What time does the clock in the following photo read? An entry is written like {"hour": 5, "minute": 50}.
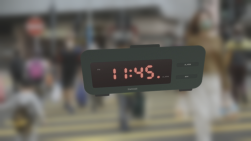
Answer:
{"hour": 11, "minute": 45}
